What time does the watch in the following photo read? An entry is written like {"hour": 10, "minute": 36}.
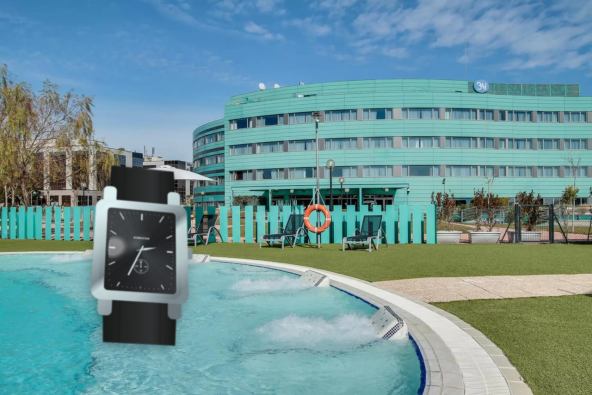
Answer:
{"hour": 2, "minute": 34}
